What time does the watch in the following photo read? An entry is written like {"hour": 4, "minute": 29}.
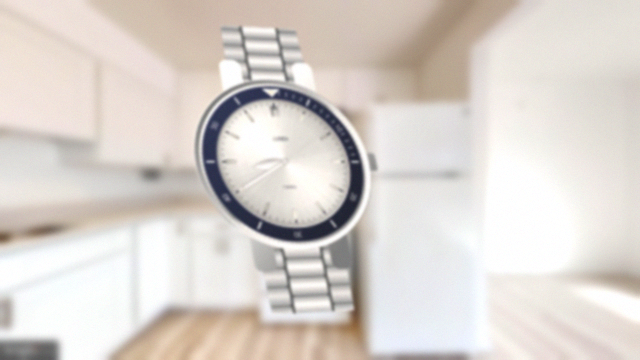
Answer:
{"hour": 8, "minute": 40}
